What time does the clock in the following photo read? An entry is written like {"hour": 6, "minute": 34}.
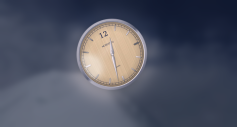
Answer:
{"hour": 12, "minute": 32}
